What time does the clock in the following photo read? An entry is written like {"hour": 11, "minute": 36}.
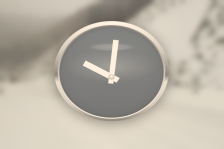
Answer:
{"hour": 10, "minute": 1}
